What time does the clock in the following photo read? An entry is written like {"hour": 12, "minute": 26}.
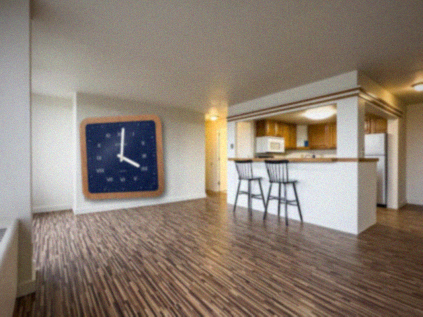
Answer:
{"hour": 4, "minute": 1}
